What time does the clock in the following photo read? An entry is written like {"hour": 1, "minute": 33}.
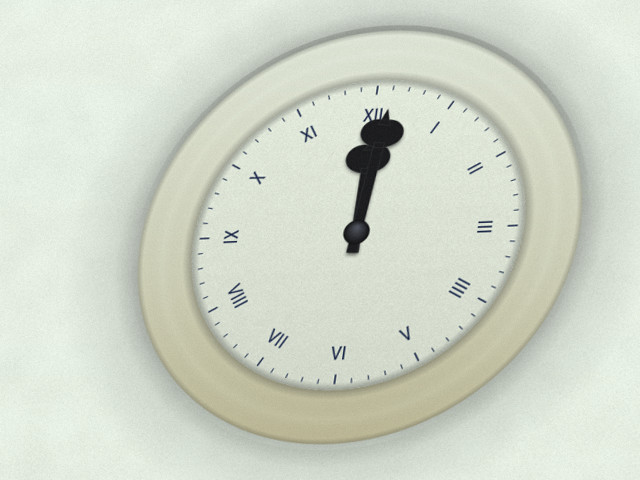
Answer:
{"hour": 12, "minute": 1}
